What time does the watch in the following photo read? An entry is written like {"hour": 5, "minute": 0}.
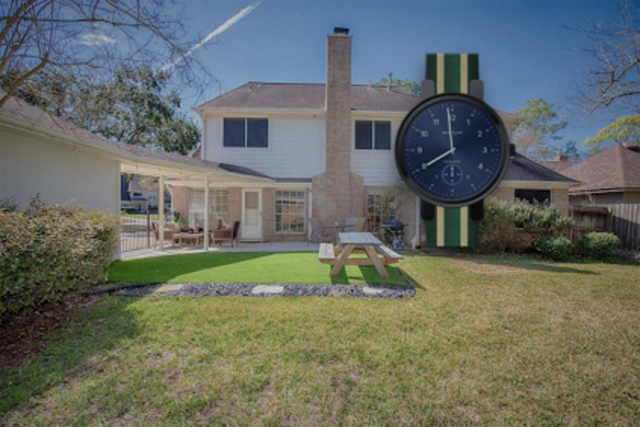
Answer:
{"hour": 7, "minute": 59}
